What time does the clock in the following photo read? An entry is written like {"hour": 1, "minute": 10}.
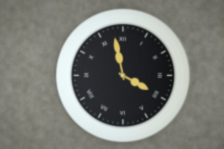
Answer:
{"hour": 3, "minute": 58}
